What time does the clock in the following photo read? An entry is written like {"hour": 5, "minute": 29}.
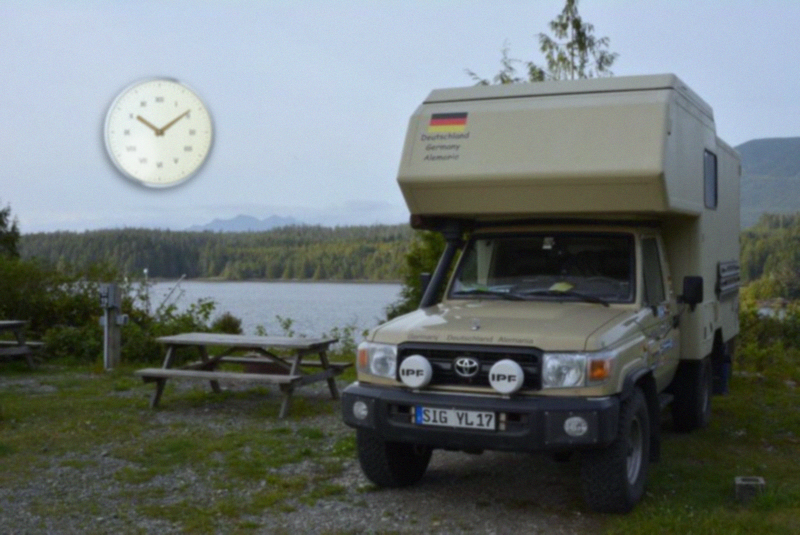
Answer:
{"hour": 10, "minute": 9}
